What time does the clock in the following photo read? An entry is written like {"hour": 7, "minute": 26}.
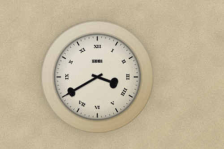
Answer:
{"hour": 3, "minute": 40}
